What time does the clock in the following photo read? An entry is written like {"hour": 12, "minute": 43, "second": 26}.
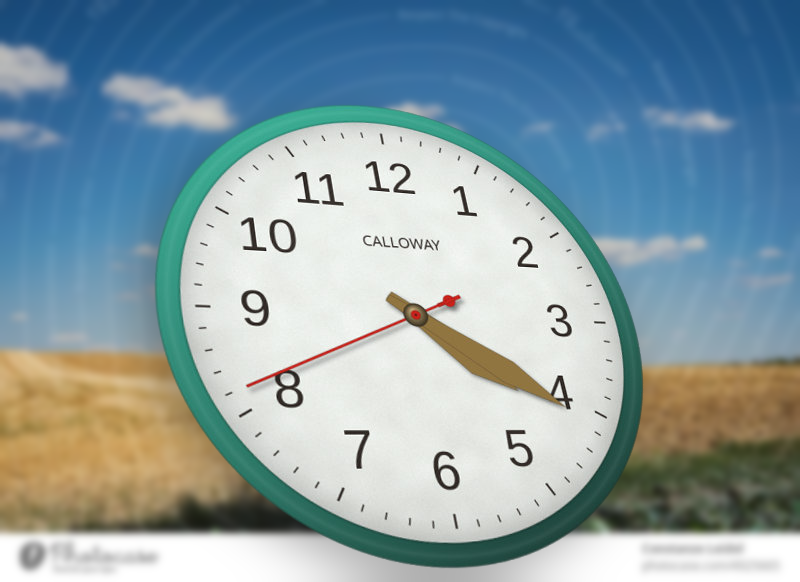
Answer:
{"hour": 4, "minute": 20, "second": 41}
